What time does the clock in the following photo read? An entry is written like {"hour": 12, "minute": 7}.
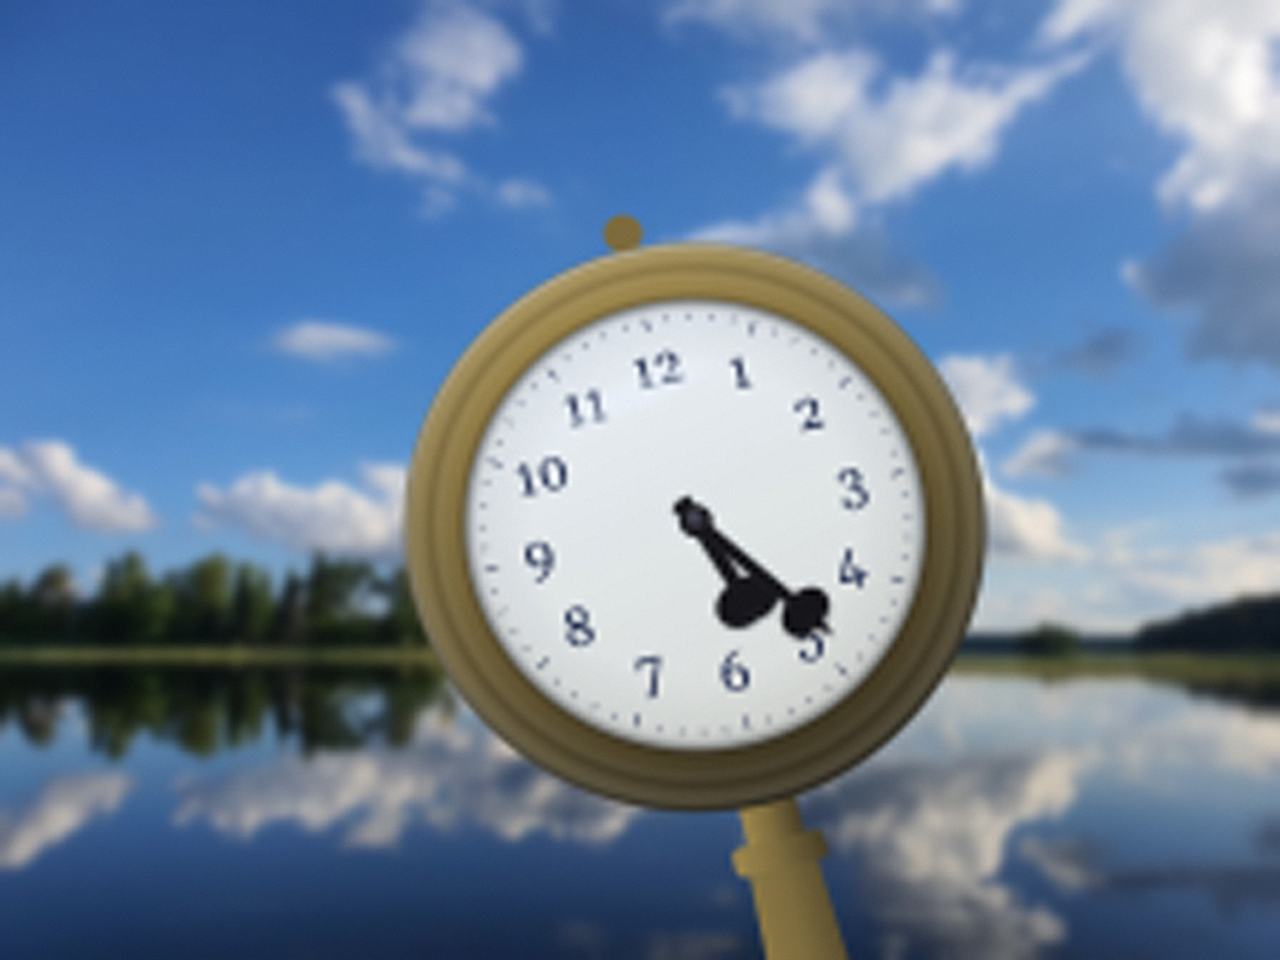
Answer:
{"hour": 5, "minute": 24}
